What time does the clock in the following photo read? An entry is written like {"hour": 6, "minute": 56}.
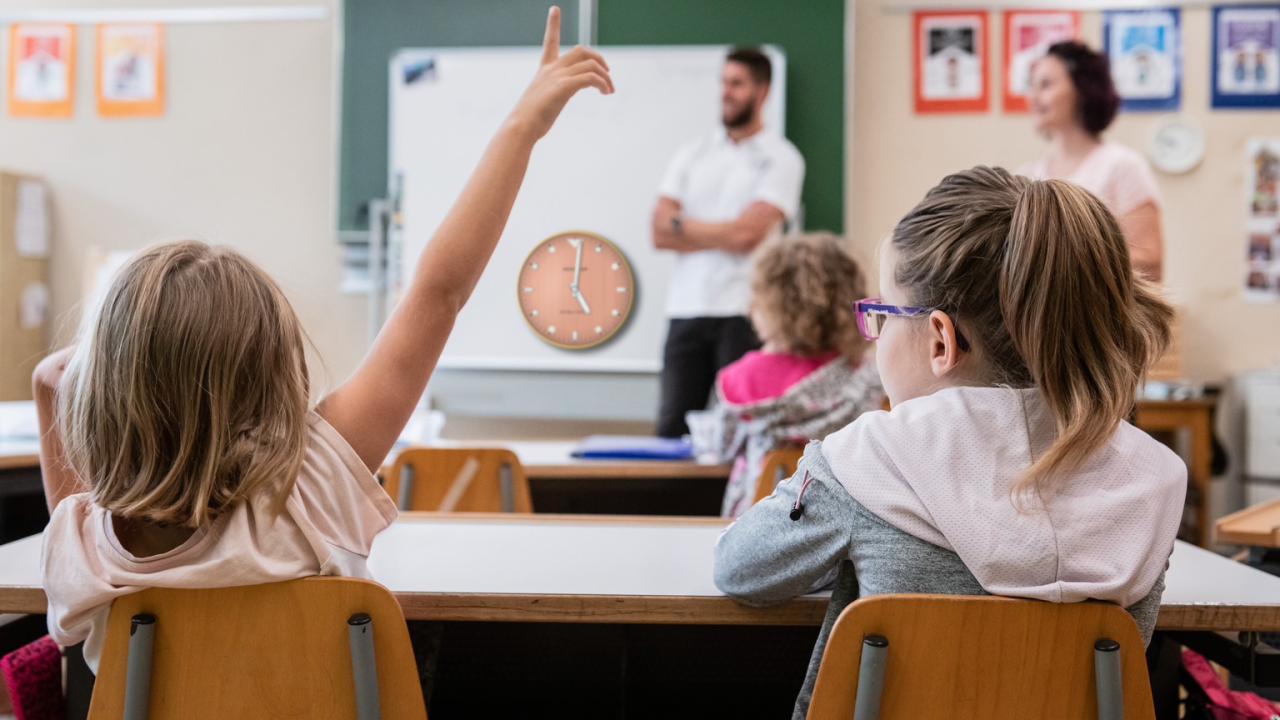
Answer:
{"hour": 5, "minute": 1}
